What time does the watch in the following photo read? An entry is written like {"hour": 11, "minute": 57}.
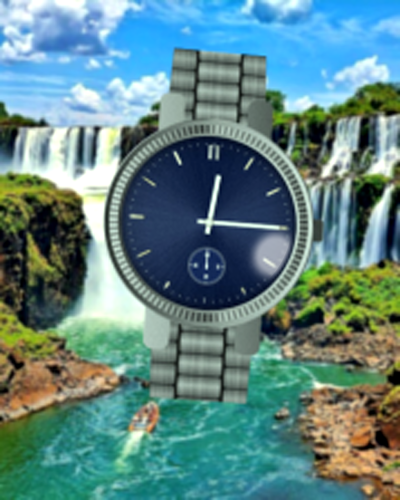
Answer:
{"hour": 12, "minute": 15}
